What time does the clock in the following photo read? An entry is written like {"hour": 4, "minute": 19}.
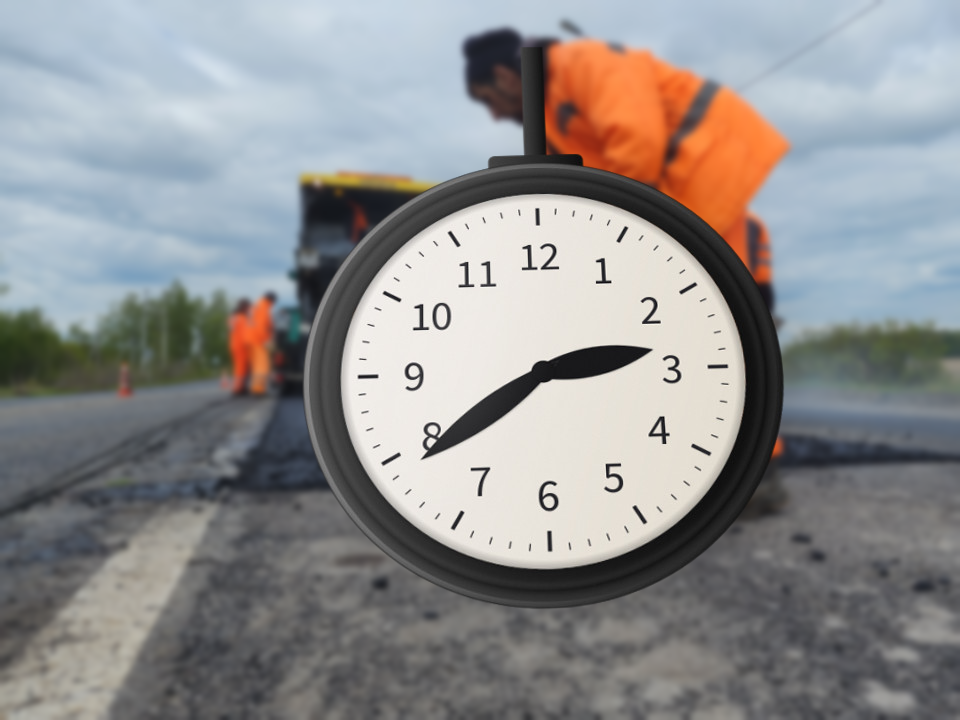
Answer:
{"hour": 2, "minute": 39}
